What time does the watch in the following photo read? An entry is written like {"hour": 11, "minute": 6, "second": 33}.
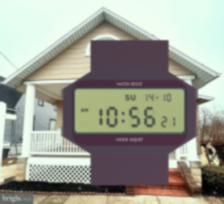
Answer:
{"hour": 10, "minute": 56, "second": 21}
